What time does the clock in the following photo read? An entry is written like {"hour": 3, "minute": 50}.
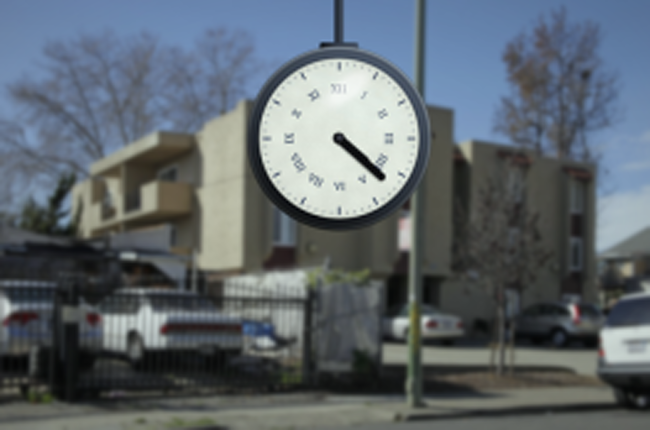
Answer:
{"hour": 4, "minute": 22}
